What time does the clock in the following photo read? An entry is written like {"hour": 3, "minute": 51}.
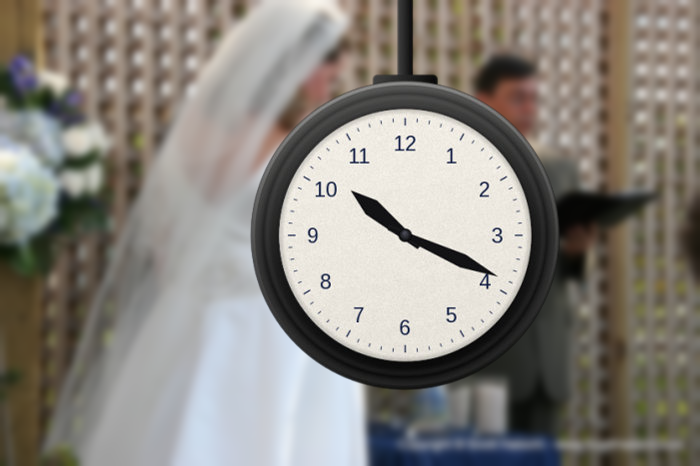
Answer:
{"hour": 10, "minute": 19}
